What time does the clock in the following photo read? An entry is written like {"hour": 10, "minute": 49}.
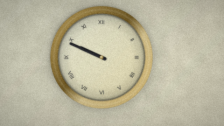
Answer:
{"hour": 9, "minute": 49}
